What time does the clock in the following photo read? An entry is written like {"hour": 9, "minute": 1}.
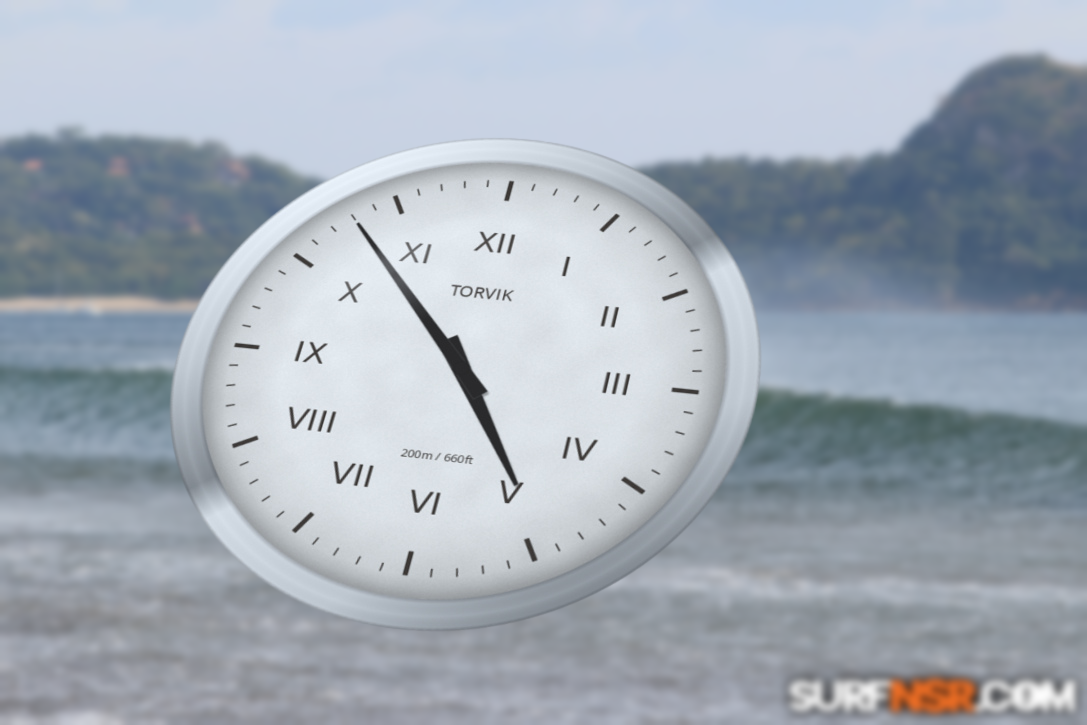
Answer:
{"hour": 4, "minute": 53}
